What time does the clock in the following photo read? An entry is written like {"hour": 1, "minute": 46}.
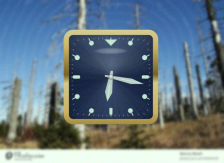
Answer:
{"hour": 6, "minute": 17}
